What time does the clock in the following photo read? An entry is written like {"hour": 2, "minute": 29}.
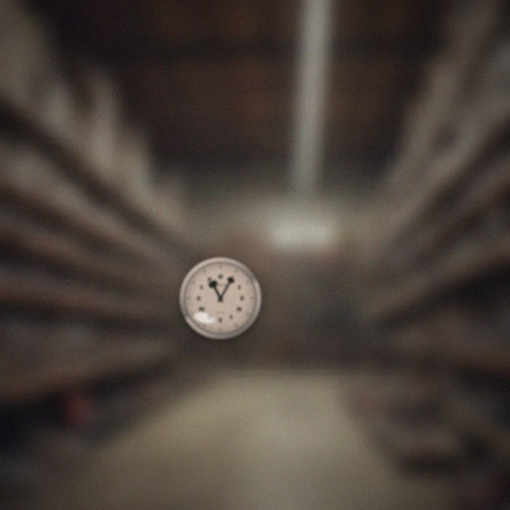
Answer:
{"hour": 11, "minute": 5}
